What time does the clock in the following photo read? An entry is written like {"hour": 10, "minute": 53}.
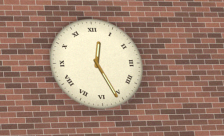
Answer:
{"hour": 12, "minute": 26}
